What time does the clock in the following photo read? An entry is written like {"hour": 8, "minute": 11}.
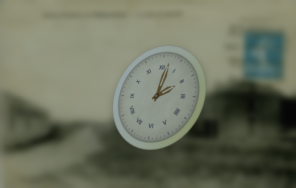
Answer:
{"hour": 2, "minute": 2}
